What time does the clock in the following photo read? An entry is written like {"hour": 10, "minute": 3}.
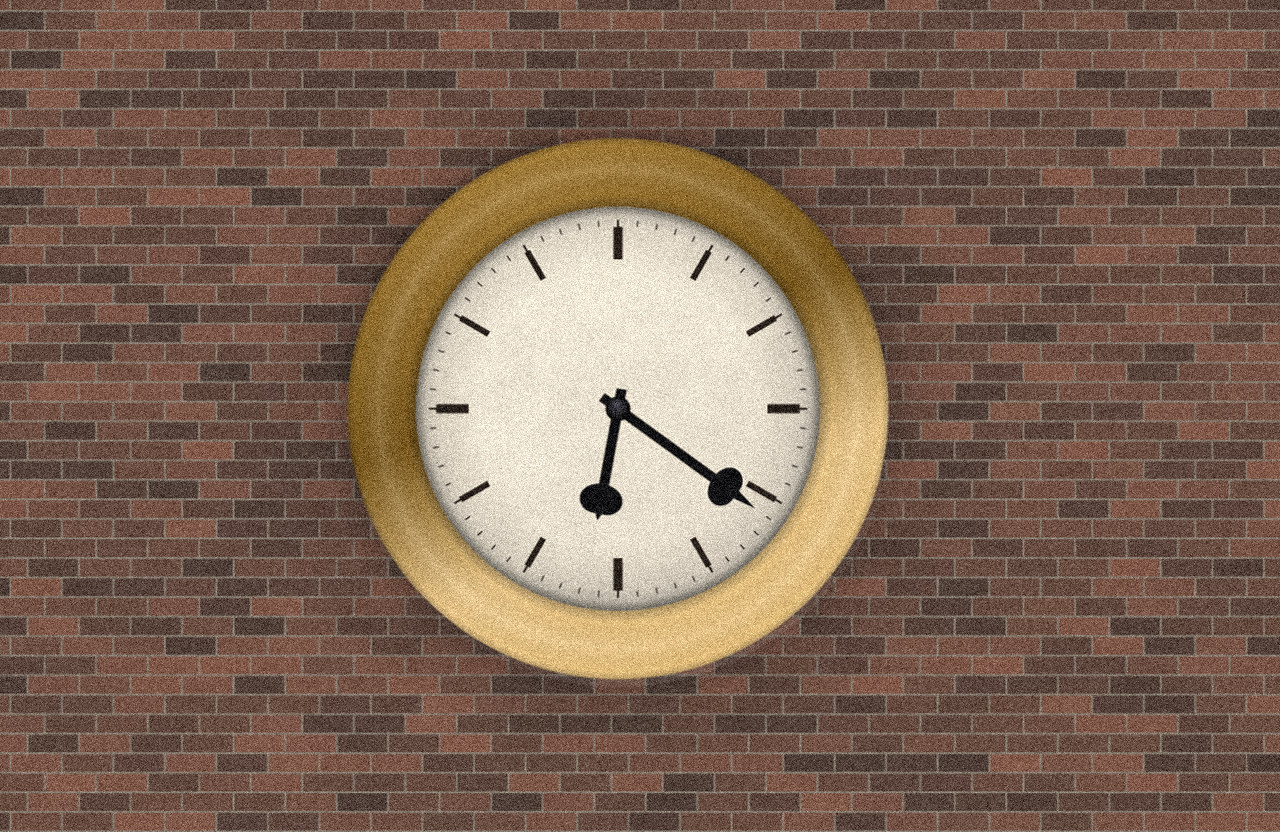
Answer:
{"hour": 6, "minute": 21}
